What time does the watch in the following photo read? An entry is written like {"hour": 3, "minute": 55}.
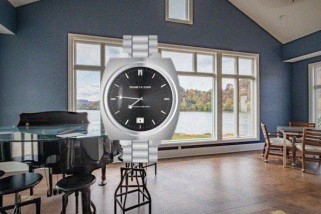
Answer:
{"hour": 7, "minute": 46}
